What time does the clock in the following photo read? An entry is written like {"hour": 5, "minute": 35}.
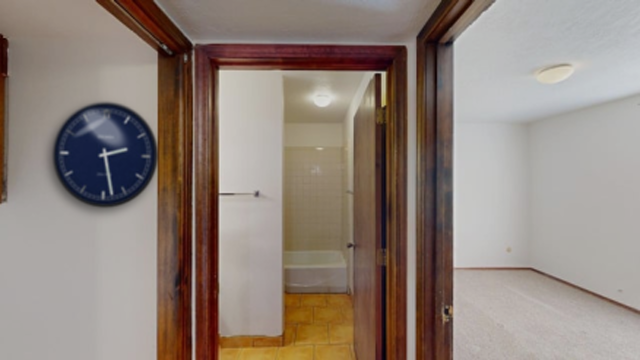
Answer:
{"hour": 2, "minute": 28}
